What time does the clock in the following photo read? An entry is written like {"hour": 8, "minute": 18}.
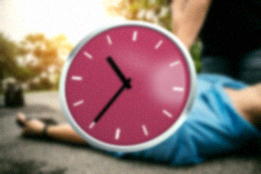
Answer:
{"hour": 10, "minute": 35}
